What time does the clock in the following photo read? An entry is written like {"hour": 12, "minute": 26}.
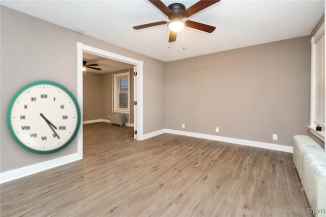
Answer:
{"hour": 4, "minute": 24}
